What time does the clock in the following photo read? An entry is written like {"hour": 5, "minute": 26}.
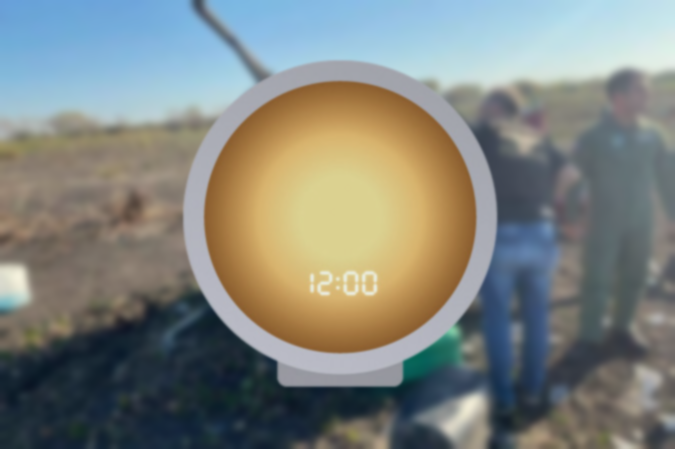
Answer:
{"hour": 12, "minute": 0}
